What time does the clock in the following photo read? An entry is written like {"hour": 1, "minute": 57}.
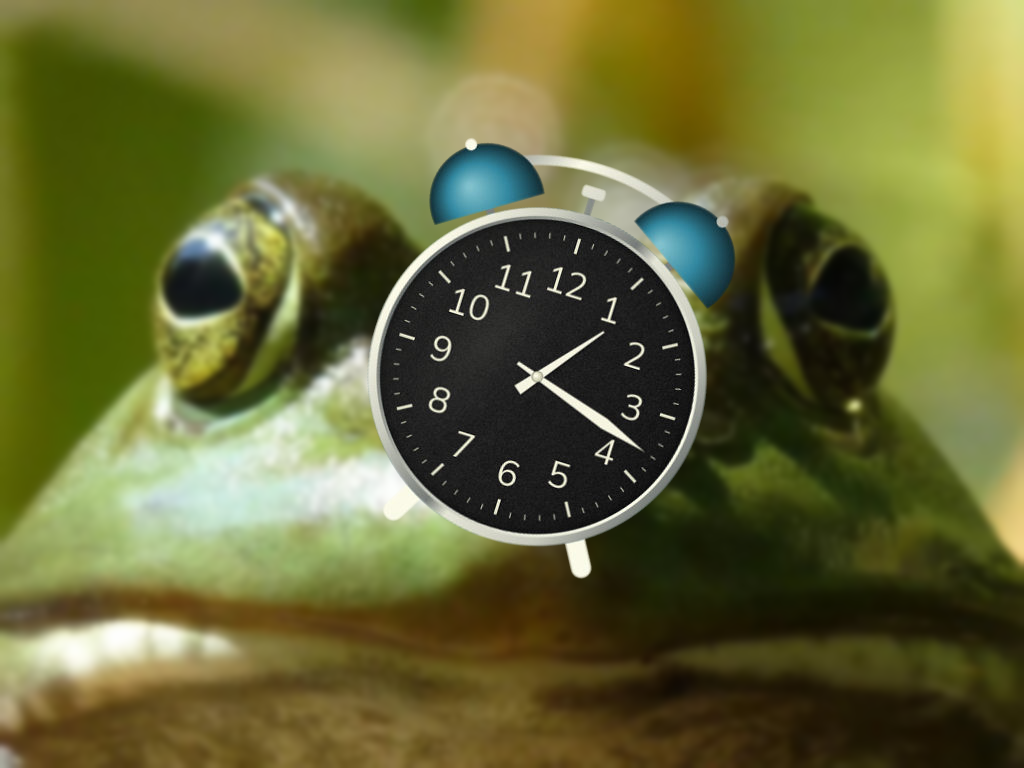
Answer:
{"hour": 1, "minute": 18}
